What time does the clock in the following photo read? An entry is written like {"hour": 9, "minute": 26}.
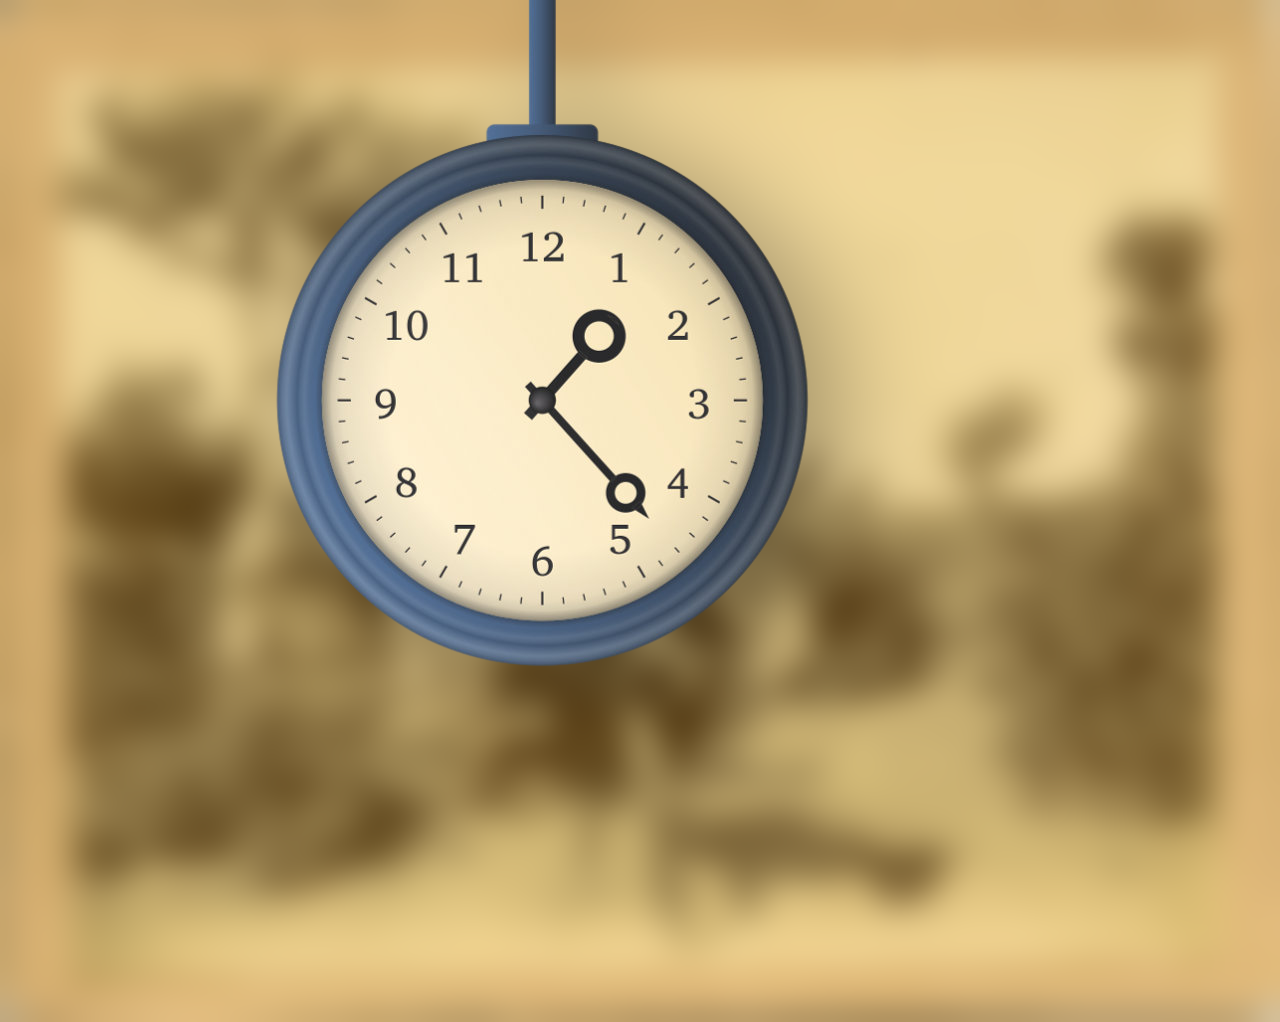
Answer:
{"hour": 1, "minute": 23}
